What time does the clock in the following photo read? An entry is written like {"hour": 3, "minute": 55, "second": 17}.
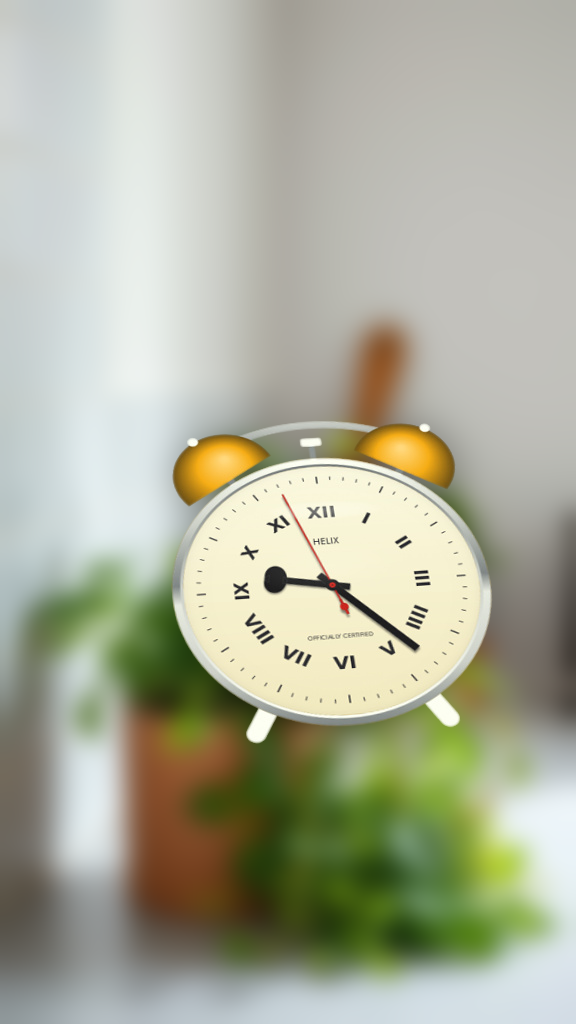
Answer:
{"hour": 9, "minute": 22, "second": 57}
